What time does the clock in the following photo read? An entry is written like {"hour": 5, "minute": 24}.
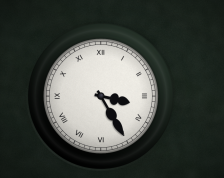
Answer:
{"hour": 3, "minute": 25}
